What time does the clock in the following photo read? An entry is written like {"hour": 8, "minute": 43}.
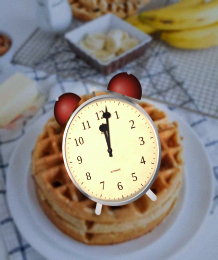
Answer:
{"hour": 12, "minute": 2}
